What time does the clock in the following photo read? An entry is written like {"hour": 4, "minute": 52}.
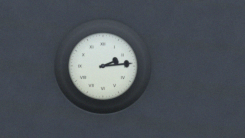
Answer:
{"hour": 2, "minute": 14}
